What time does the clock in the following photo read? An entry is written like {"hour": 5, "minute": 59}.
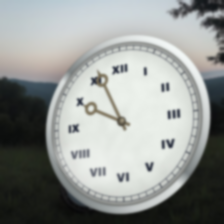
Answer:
{"hour": 9, "minute": 56}
